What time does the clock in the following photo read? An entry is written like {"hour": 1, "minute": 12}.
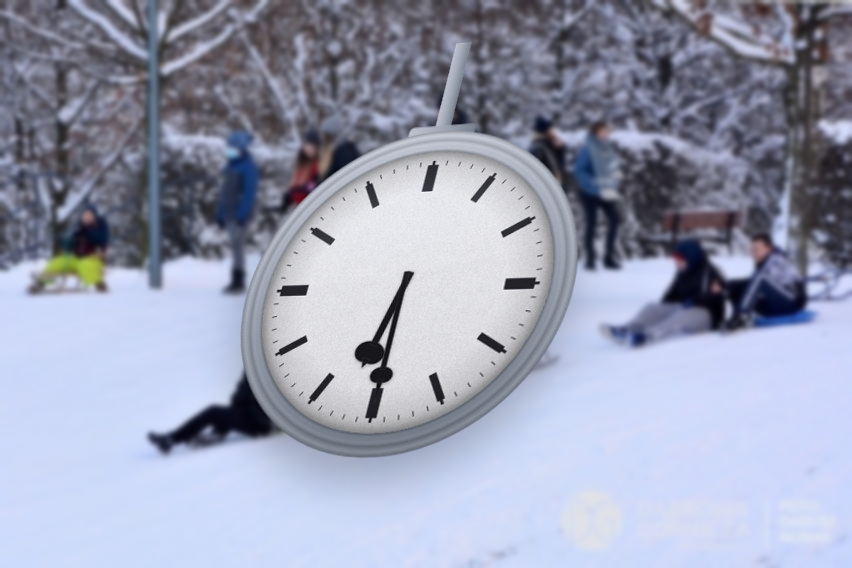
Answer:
{"hour": 6, "minute": 30}
